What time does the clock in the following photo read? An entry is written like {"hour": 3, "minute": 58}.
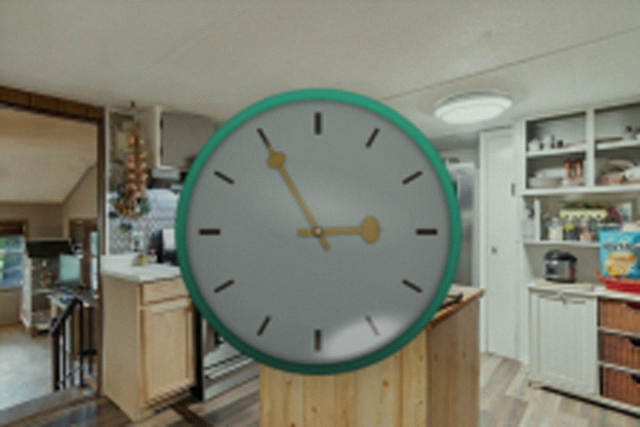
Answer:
{"hour": 2, "minute": 55}
